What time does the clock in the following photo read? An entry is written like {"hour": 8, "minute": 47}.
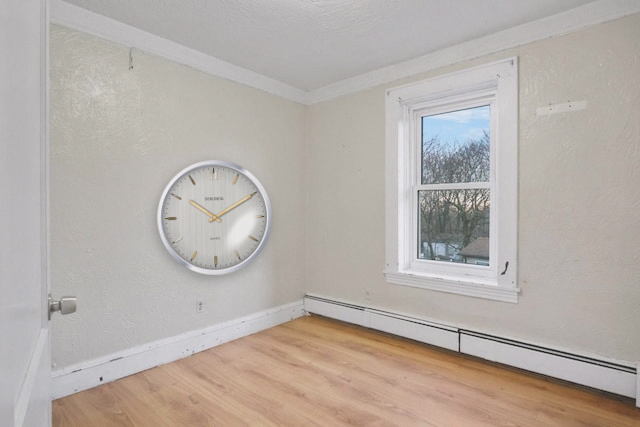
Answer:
{"hour": 10, "minute": 10}
